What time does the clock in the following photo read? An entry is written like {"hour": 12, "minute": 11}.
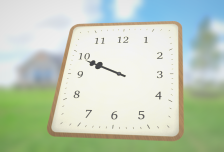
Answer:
{"hour": 9, "minute": 49}
